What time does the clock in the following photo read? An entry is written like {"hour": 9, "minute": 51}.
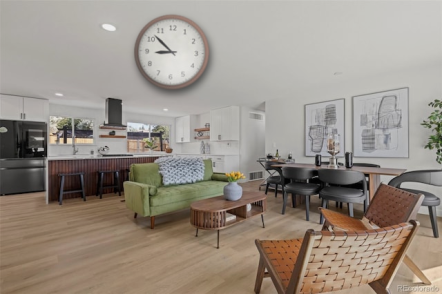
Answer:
{"hour": 8, "minute": 52}
